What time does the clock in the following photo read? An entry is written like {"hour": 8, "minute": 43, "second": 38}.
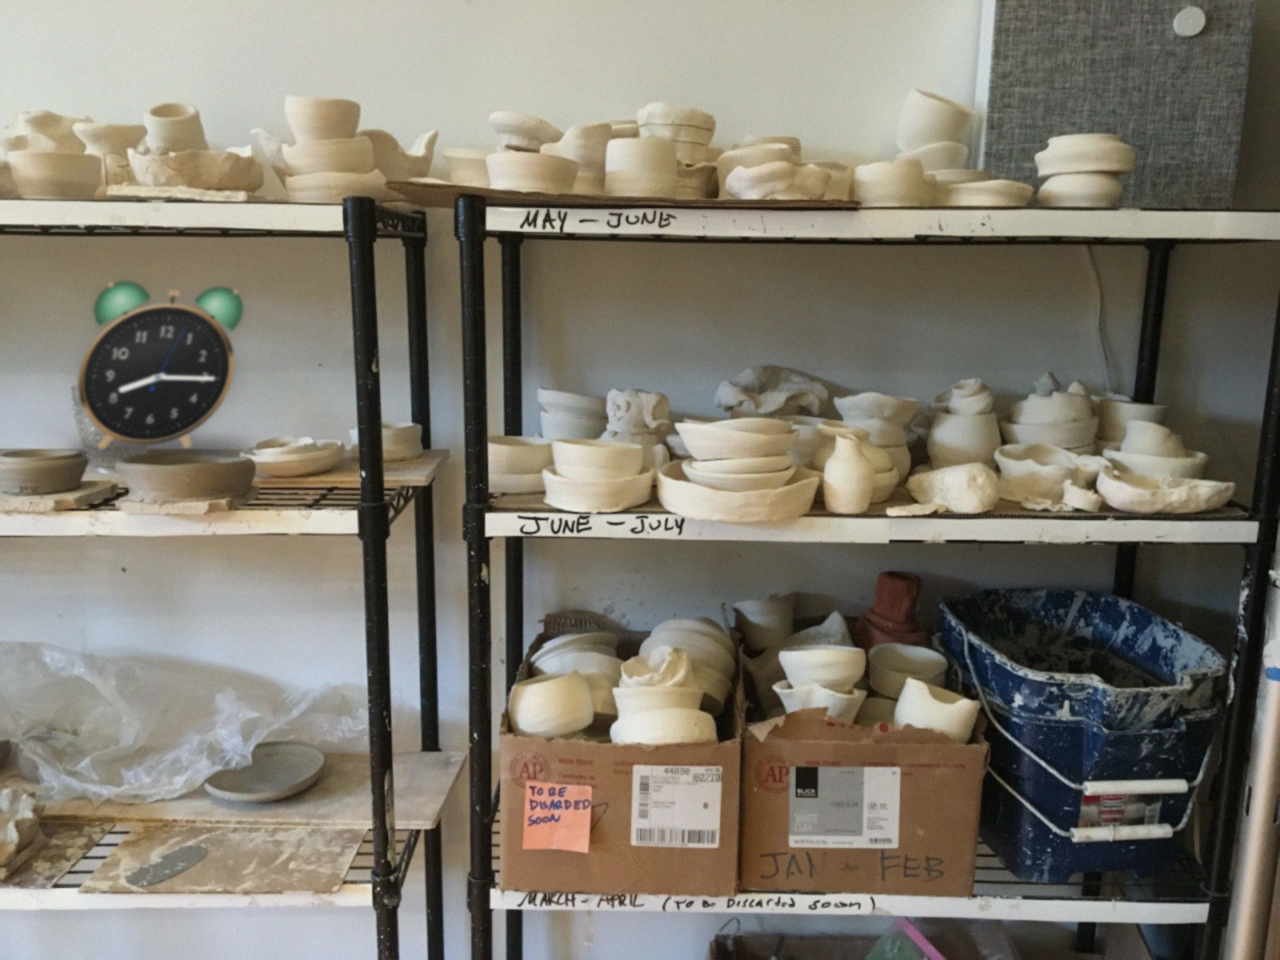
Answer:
{"hour": 8, "minute": 15, "second": 3}
